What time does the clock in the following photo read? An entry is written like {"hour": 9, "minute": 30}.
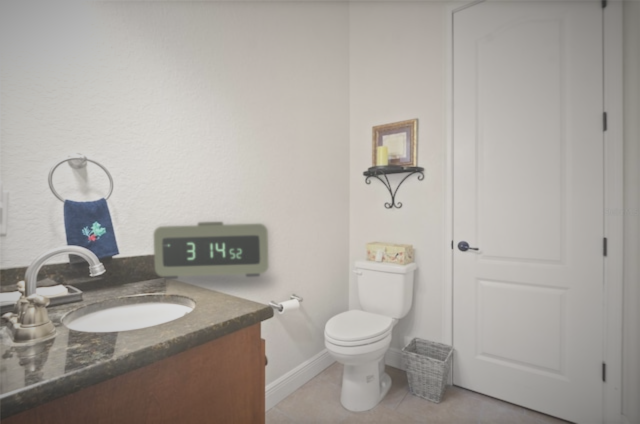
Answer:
{"hour": 3, "minute": 14}
